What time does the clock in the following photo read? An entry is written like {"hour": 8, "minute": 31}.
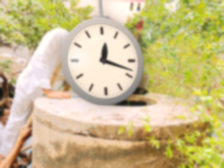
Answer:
{"hour": 12, "minute": 18}
